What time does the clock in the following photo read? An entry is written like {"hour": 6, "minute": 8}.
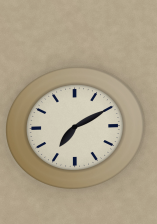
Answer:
{"hour": 7, "minute": 10}
